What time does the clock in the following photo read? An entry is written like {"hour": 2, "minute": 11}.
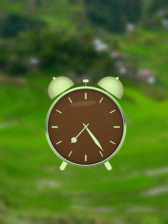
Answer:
{"hour": 7, "minute": 24}
